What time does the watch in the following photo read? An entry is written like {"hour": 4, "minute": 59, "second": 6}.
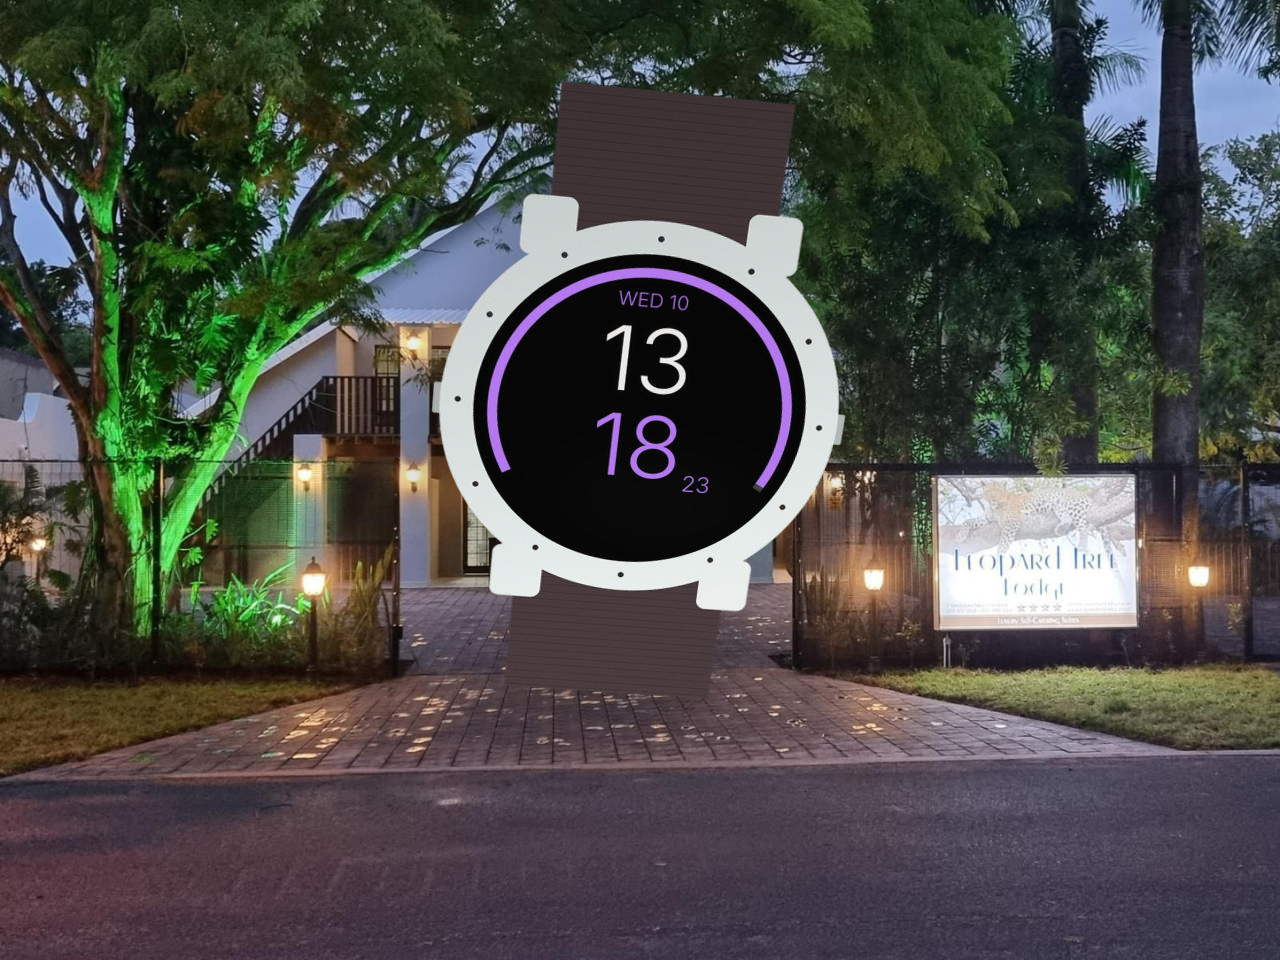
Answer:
{"hour": 13, "minute": 18, "second": 23}
